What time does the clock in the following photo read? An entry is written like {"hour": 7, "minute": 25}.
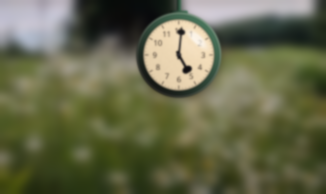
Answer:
{"hour": 5, "minute": 1}
